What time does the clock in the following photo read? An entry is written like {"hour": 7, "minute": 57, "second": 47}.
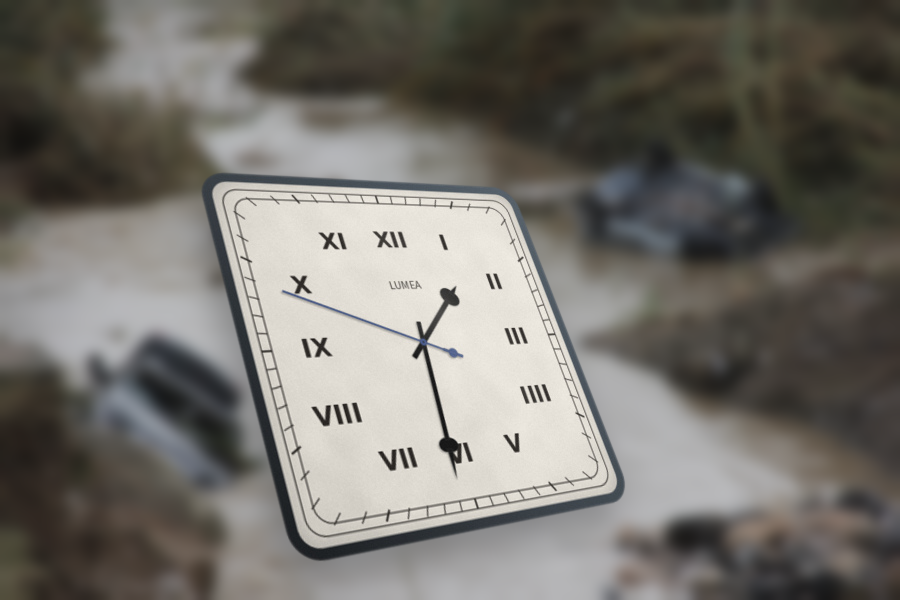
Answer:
{"hour": 1, "minute": 30, "second": 49}
